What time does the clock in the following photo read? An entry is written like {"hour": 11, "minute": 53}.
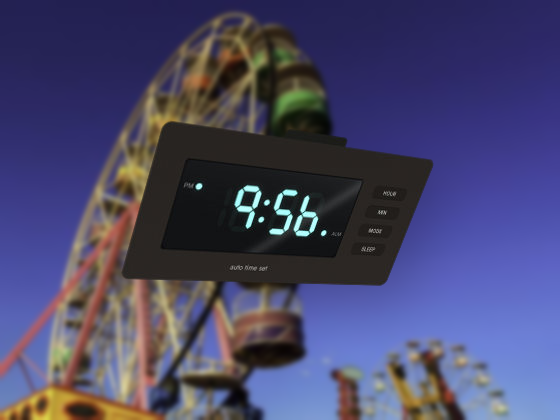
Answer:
{"hour": 9, "minute": 56}
